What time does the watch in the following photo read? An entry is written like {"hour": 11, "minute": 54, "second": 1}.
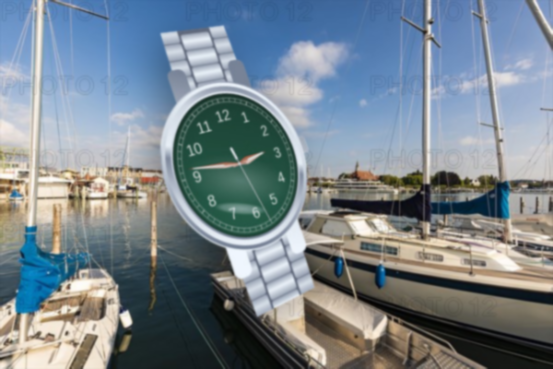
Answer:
{"hour": 2, "minute": 46, "second": 28}
